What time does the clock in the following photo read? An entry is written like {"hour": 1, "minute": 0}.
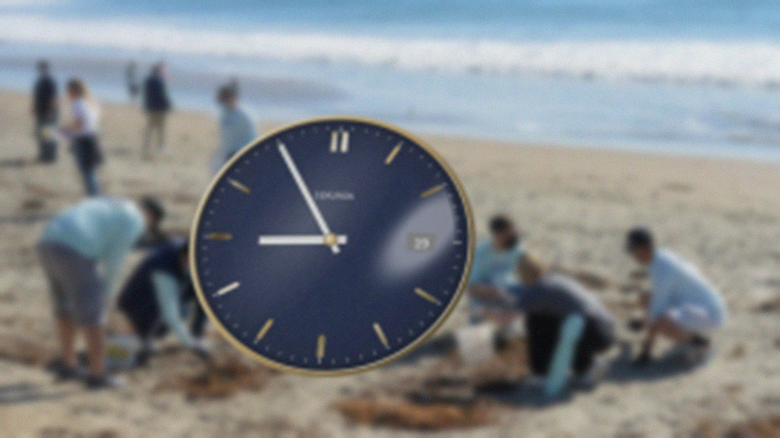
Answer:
{"hour": 8, "minute": 55}
